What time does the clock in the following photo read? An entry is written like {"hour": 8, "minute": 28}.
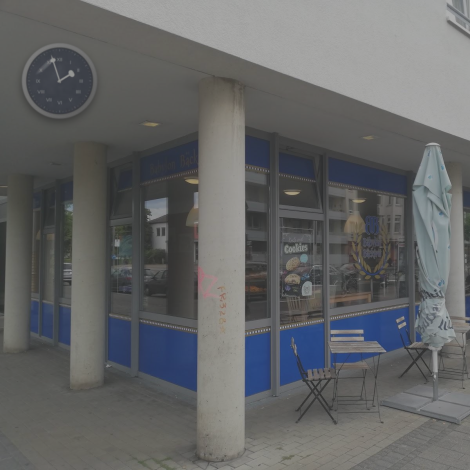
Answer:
{"hour": 1, "minute": 57}
